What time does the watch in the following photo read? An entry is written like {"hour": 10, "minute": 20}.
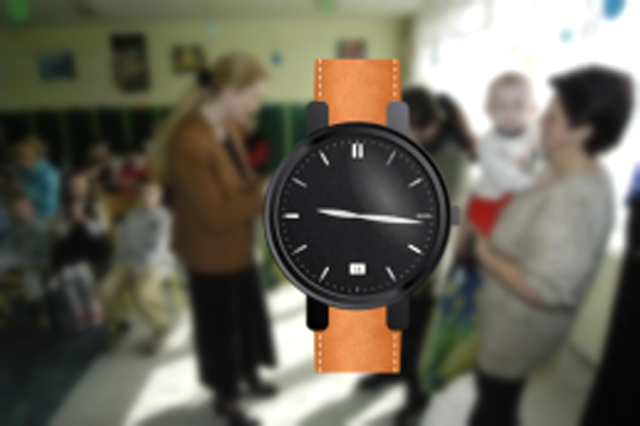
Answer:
{"hour": 9, "minute": 16}
